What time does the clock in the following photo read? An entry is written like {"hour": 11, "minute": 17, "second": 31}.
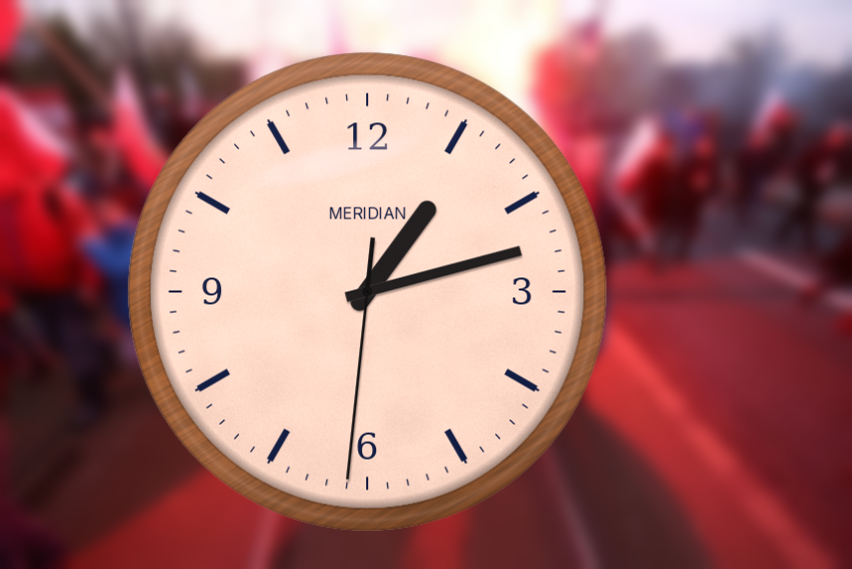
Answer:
{"hour": 1, "minute": 12, "second": 31}
